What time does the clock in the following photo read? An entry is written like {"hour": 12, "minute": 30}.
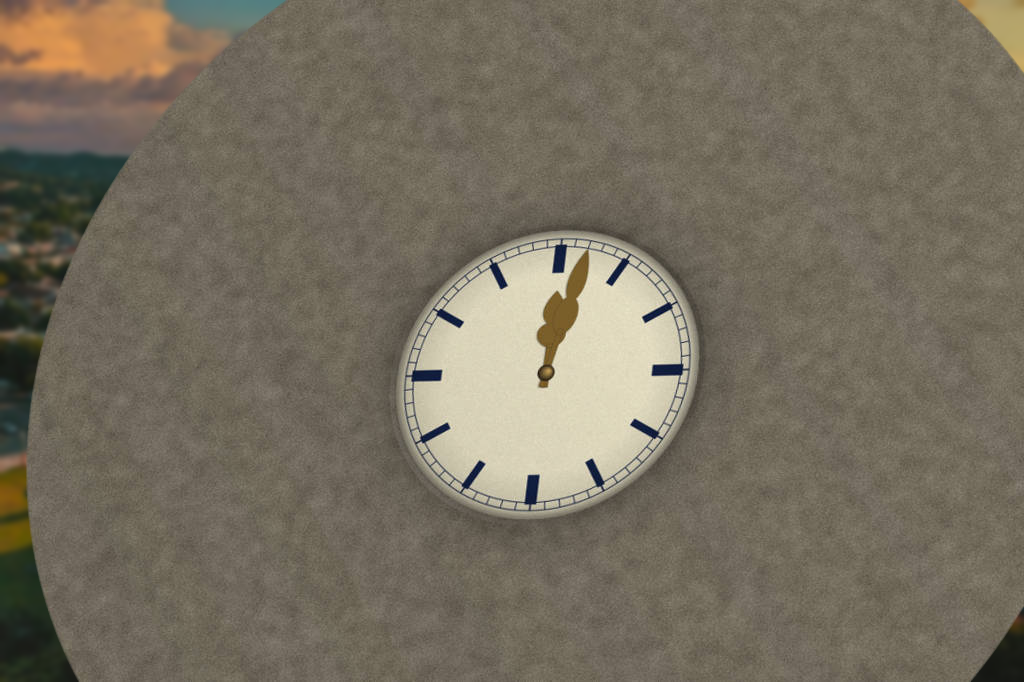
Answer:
{"hour": 12, "minute": 2}
